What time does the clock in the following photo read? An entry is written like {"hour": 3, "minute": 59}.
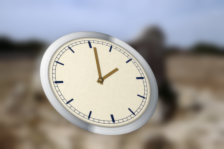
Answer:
{"hour": 2, "minute": 1}
